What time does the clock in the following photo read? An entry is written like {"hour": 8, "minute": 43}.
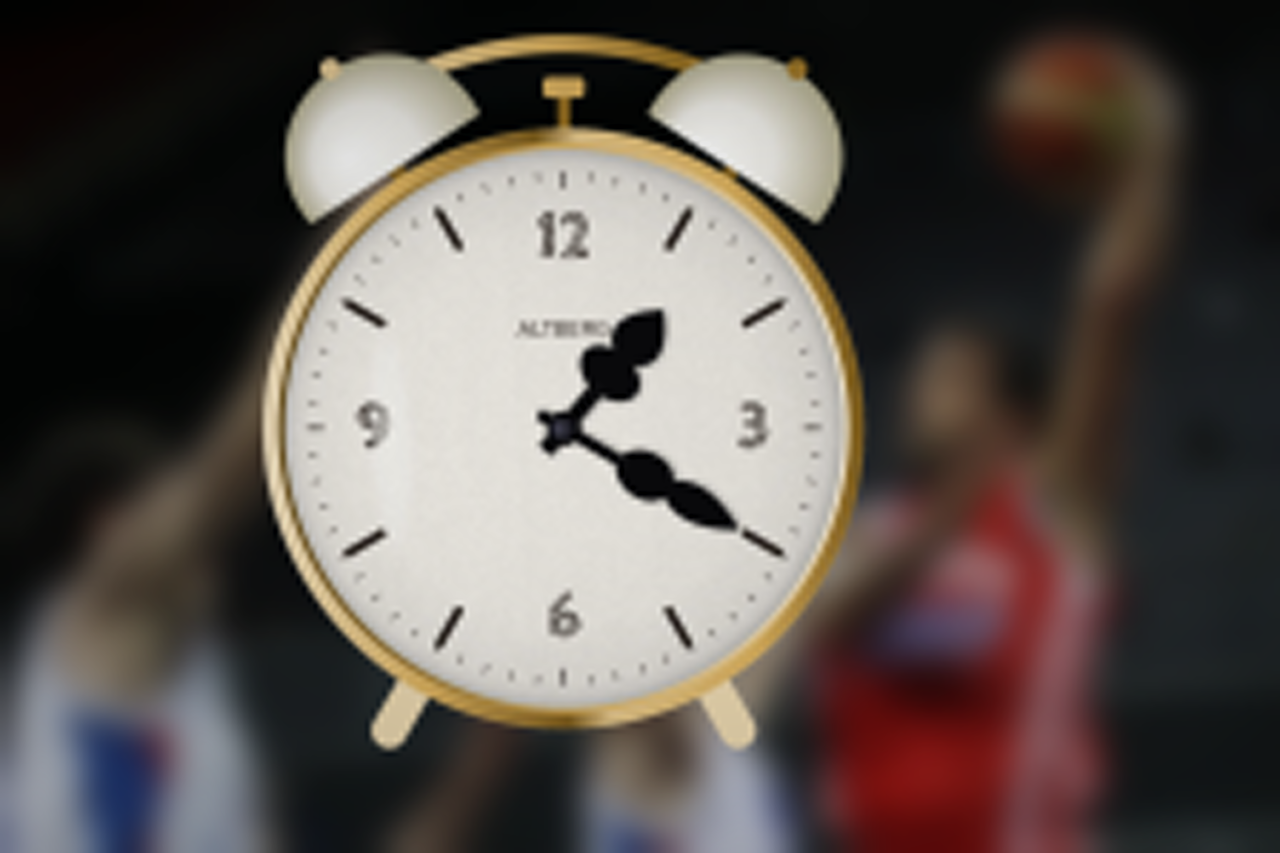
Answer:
{"hour": 1, "minute": 20}
